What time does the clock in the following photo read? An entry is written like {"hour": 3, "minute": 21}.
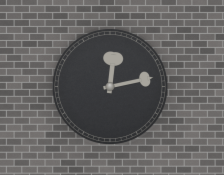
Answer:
{"hour": 12, "minute": 13}
